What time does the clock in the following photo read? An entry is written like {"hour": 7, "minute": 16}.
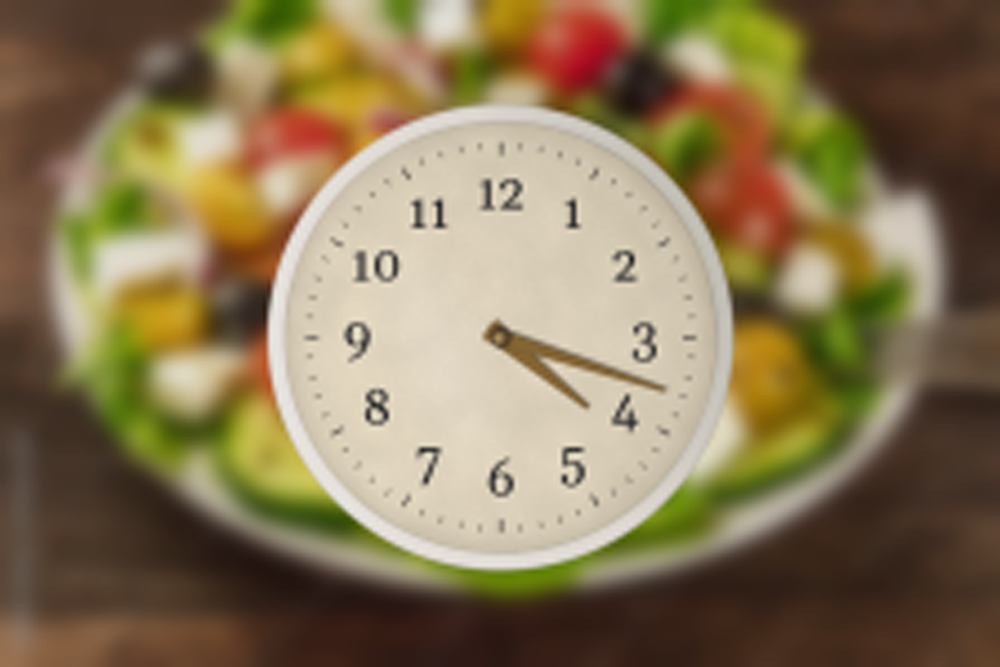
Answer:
{"hour": 4, "minute": 18}
